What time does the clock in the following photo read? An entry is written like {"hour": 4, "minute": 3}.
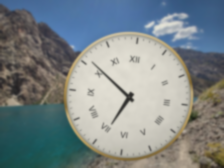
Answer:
{"hour": 6, "minute": 51}
